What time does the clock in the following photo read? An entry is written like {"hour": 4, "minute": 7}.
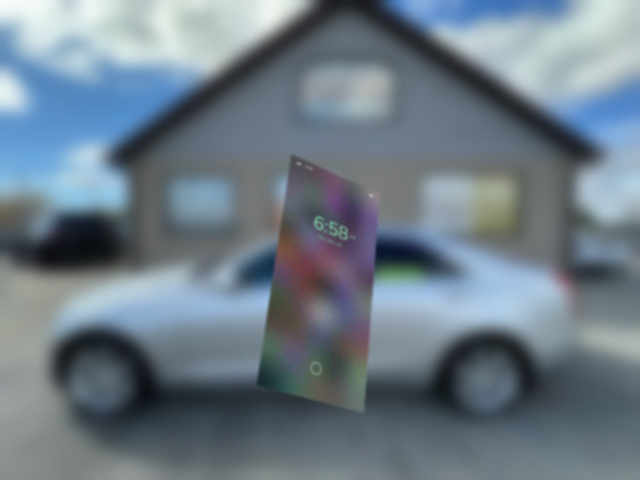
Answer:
{"hour": 6, "minute": 58}
